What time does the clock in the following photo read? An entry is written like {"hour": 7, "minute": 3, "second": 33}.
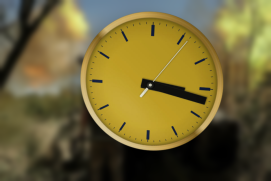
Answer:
{"hour": 3, "minute": 17, "second": 6}
